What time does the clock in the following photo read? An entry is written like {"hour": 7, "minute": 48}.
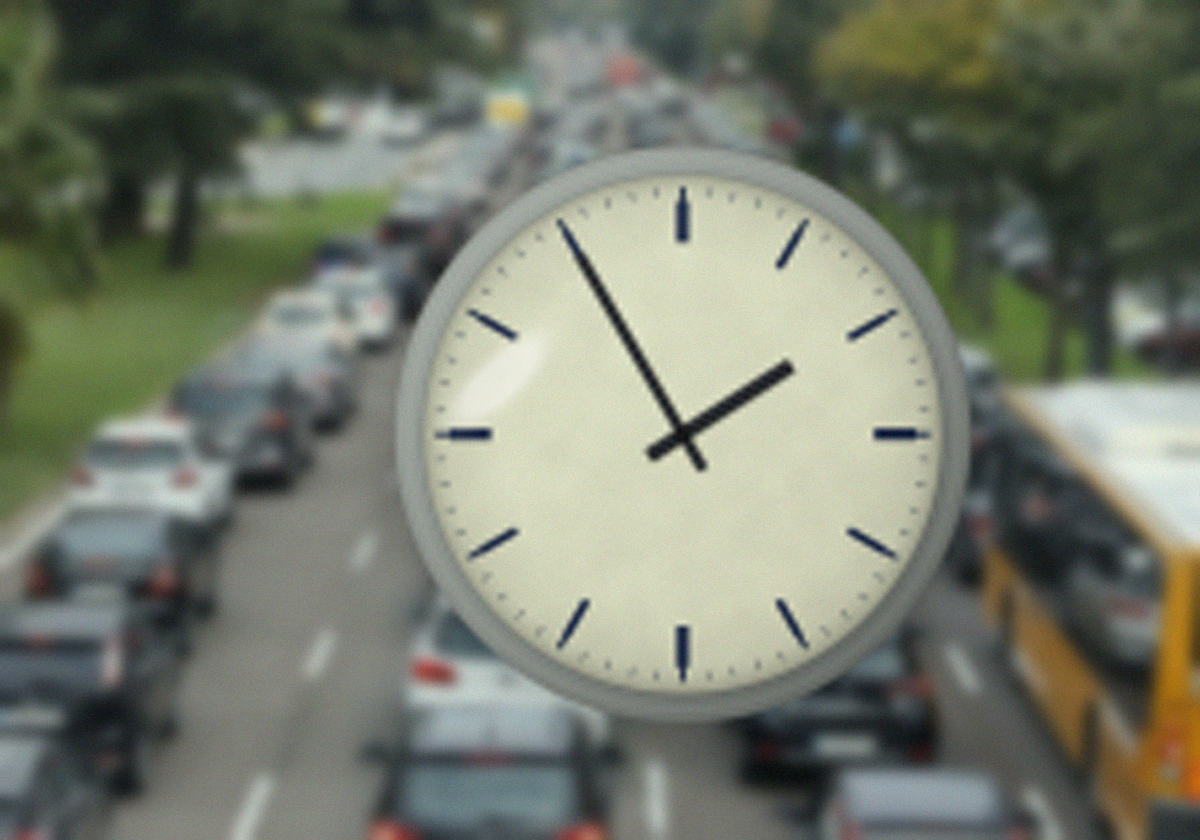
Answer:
{"hour": 1, "minute": 55}
